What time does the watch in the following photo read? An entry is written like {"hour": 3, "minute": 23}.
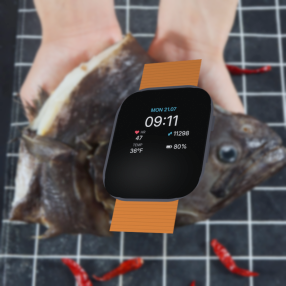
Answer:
{"hour": 9, "minute": 11}
